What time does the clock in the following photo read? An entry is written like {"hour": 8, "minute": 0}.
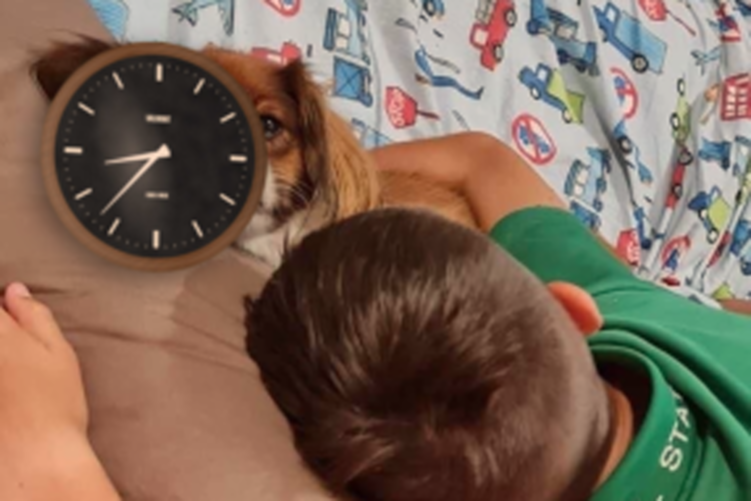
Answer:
{"hour": 8, "minute": 37}
